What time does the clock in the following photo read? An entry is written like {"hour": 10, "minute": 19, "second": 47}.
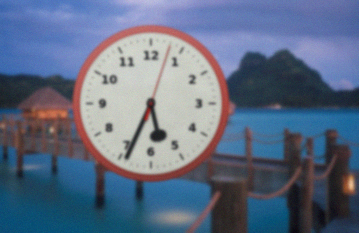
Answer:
{"hour": 5, "minute": 34, "second": 3}
